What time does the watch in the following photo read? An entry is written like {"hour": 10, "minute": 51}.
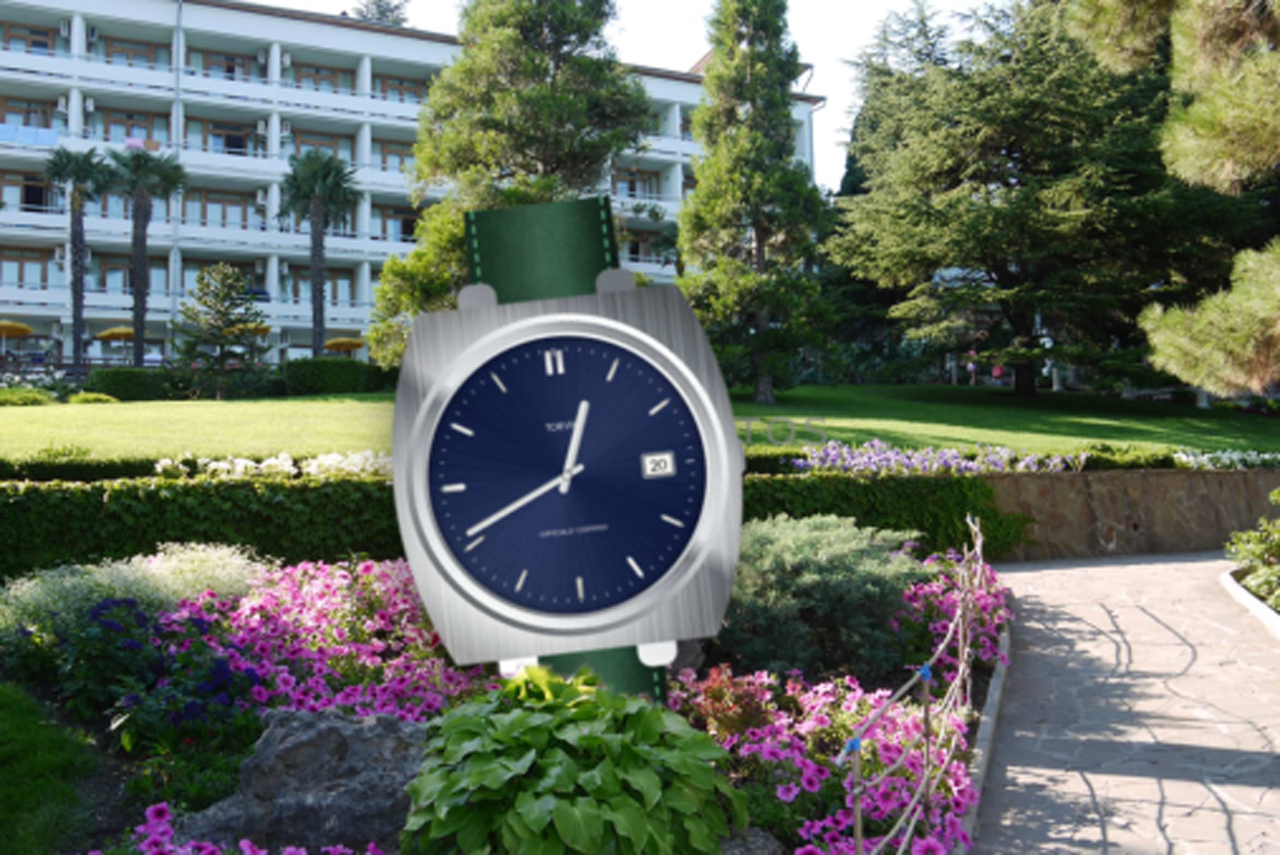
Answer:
{"hour": 12, "minute": 41}
